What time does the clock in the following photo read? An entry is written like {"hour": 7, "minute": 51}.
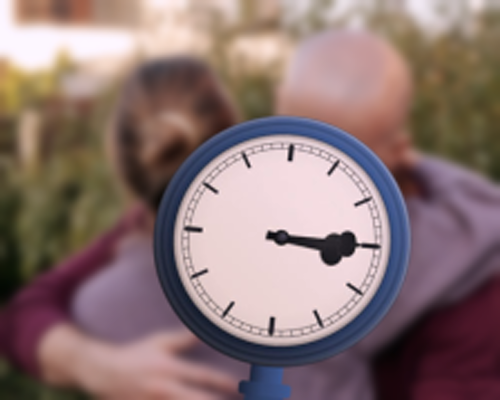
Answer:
{"hour": 3, "minute": 15}
